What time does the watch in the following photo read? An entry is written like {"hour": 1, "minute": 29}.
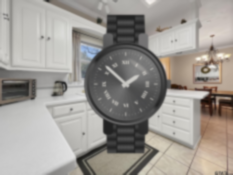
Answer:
{"hour": 1, "minute": 52}
